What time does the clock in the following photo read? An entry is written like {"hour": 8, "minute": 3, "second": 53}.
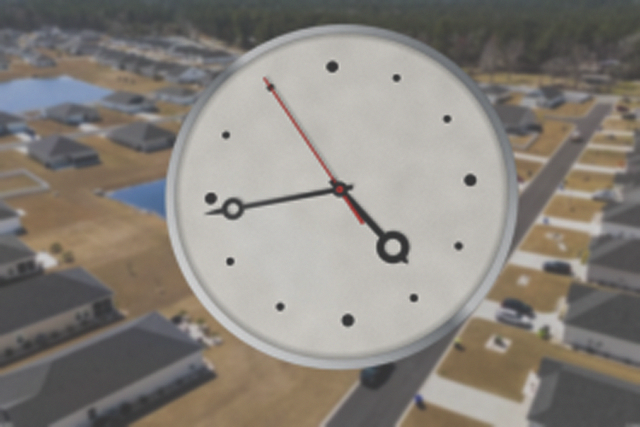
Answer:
{"hour": 4, "minute": 43, "second": 55}
